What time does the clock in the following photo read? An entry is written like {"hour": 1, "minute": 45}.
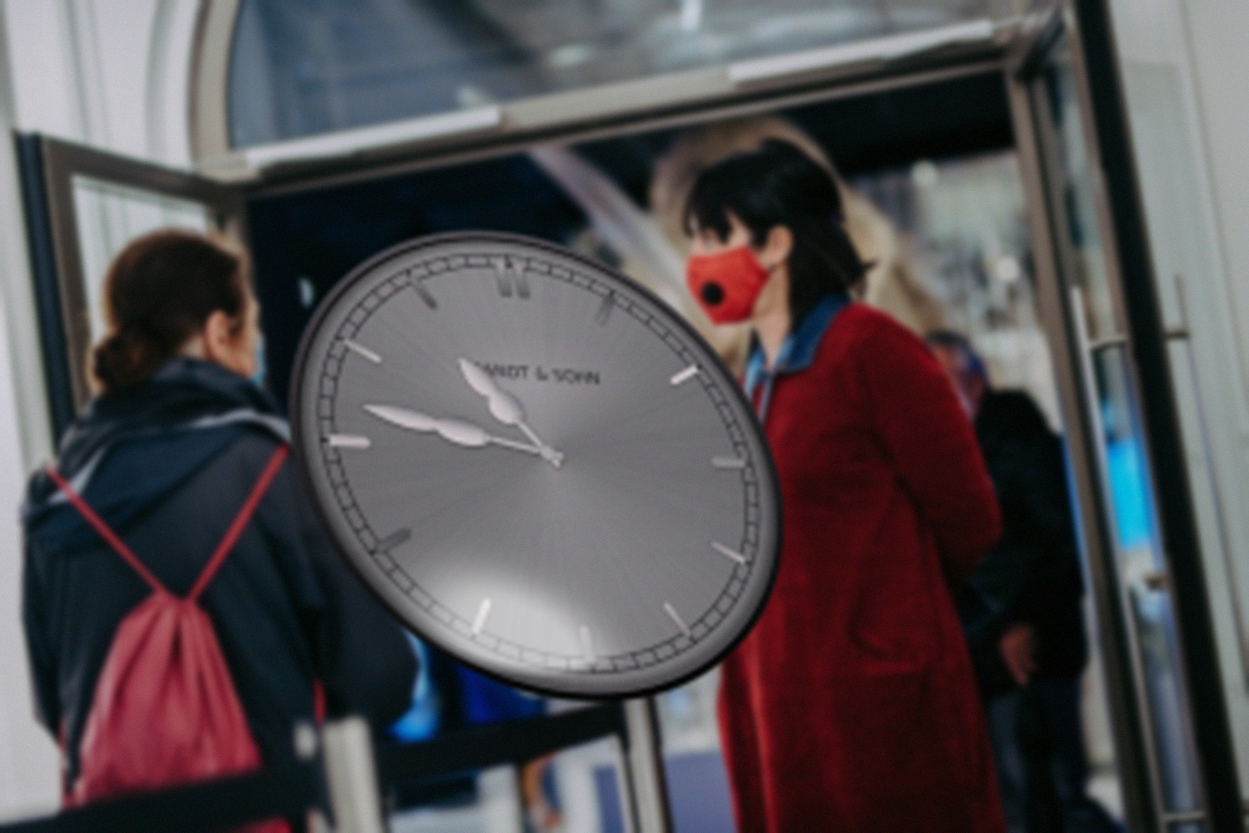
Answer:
{"hour": 10, "minute": 47}
